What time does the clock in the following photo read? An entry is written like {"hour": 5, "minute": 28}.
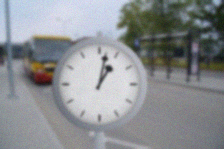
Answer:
{"hour": 1, "minute": 2}
